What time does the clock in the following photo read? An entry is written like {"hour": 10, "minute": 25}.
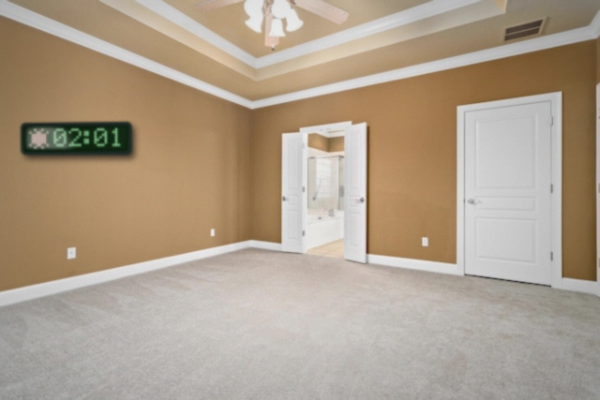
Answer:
{"hour": 2, "minute": 1}
